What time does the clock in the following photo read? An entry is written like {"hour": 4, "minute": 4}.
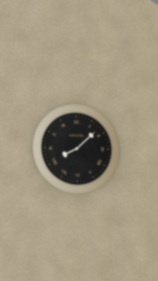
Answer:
{"hour": 8, "minute": 8}
